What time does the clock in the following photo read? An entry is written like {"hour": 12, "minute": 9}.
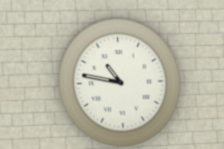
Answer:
{"hour": 10, "minute": 47}
